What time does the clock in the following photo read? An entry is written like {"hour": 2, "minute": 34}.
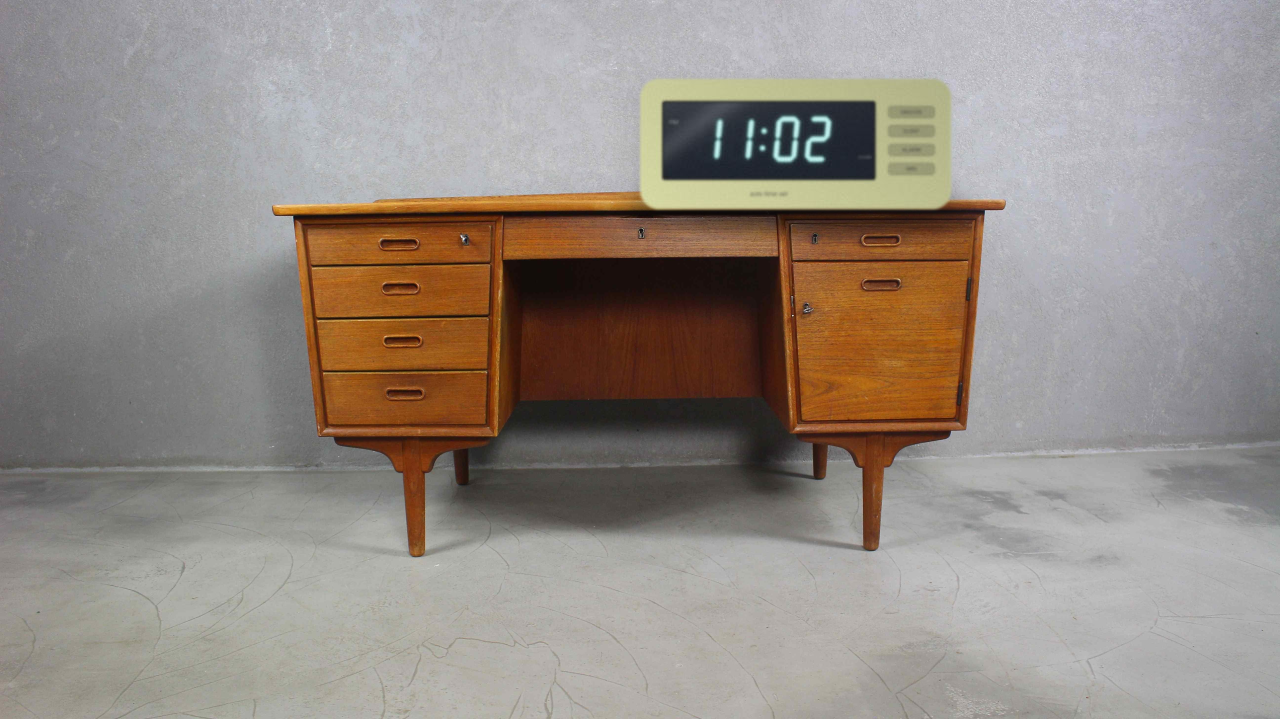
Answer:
{"hour": 11, "minute": 2}
